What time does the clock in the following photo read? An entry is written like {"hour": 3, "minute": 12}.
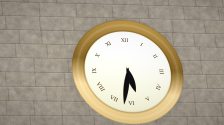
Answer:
{"hour": 5, "minute": 32}
